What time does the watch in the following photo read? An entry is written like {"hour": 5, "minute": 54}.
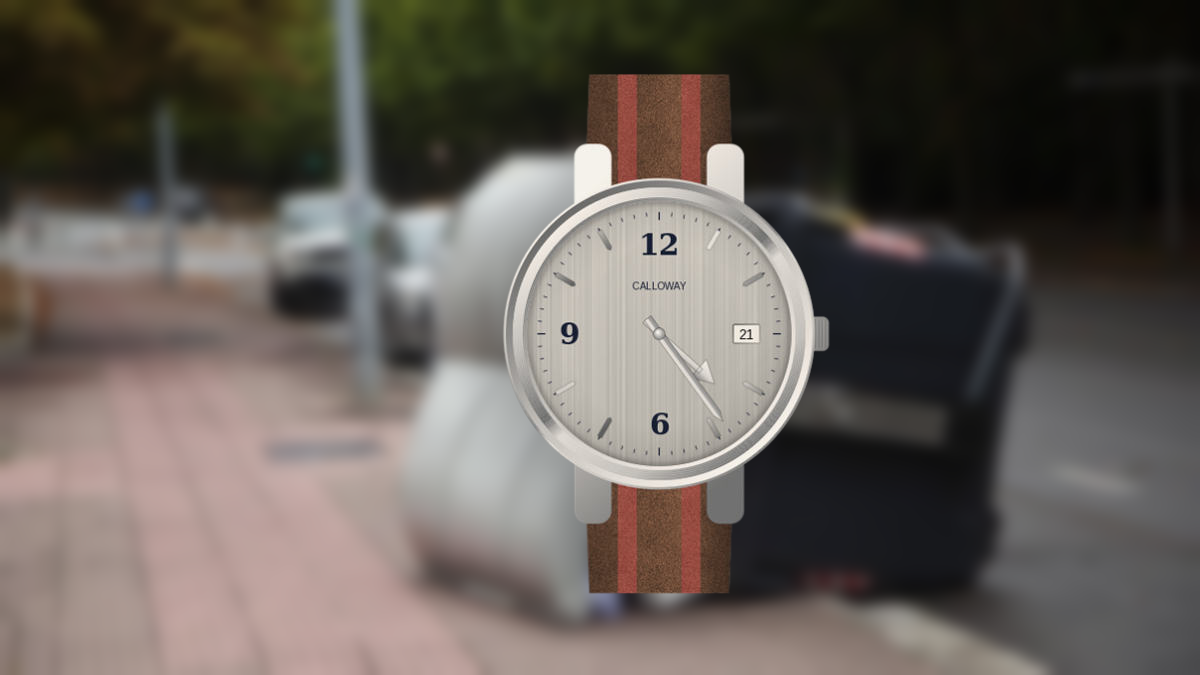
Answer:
{"hour": 4, "minute": 24}
